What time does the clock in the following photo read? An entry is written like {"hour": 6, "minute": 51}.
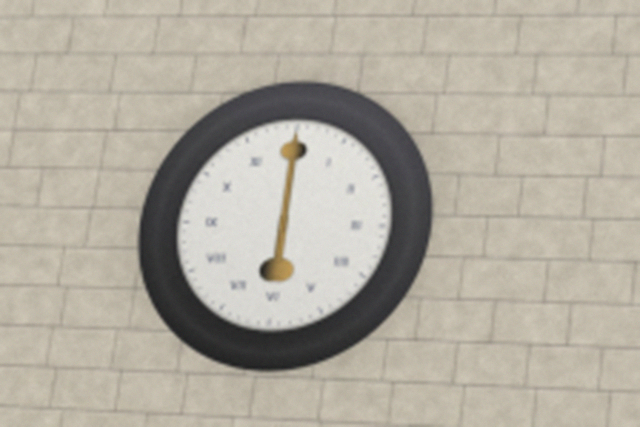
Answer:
{"hour": 6, "minute": 0}
